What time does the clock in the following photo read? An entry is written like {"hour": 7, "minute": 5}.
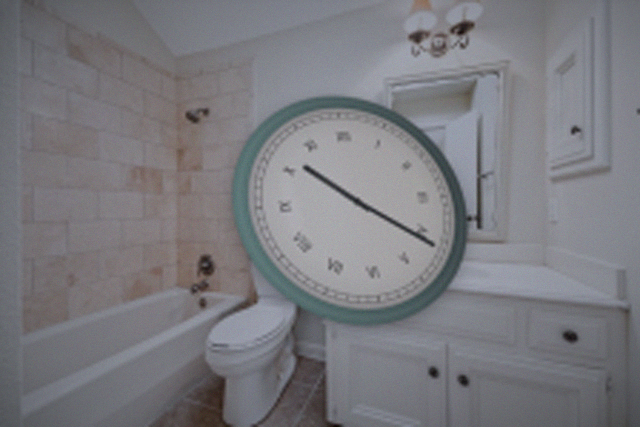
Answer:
{"hour": 10, "minute": 21}
